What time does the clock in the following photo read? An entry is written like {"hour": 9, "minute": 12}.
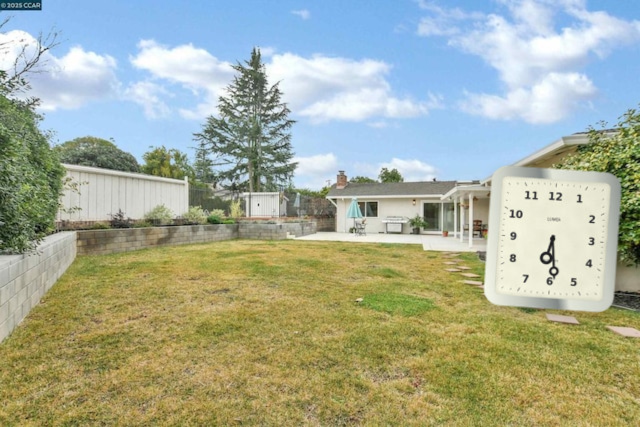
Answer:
{"hour": 6, "minute": 29}
